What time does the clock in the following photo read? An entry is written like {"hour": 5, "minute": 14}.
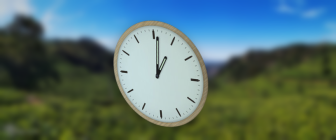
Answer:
{"hour": 1, "minute": 1}
